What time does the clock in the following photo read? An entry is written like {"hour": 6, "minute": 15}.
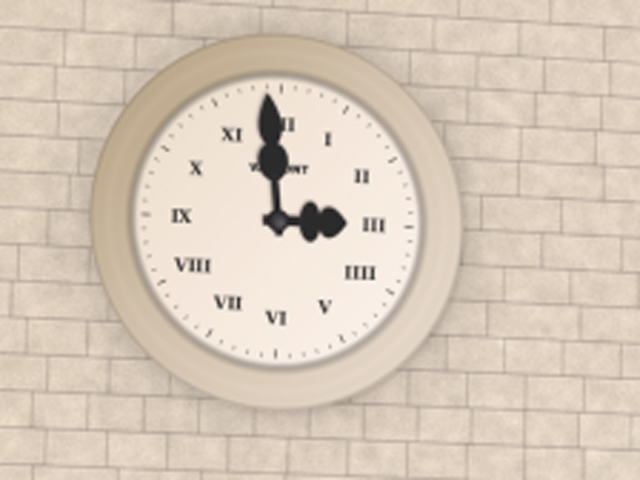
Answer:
{"hour": 2, "minute": 59}
